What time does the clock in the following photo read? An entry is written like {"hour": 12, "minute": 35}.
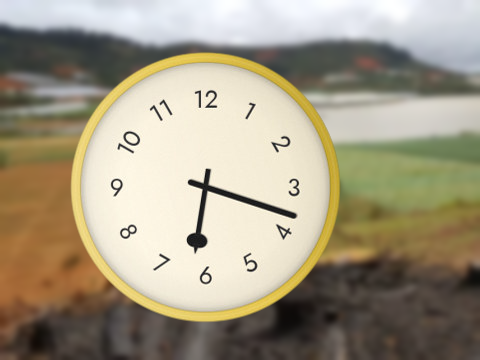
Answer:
{"hour": 6, "minute": 18}
